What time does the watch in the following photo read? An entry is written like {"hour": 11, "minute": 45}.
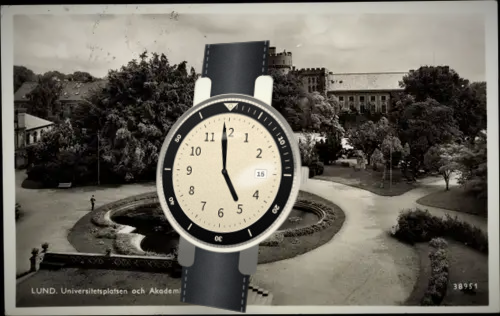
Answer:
{"hour": 4, "minute": 59}
